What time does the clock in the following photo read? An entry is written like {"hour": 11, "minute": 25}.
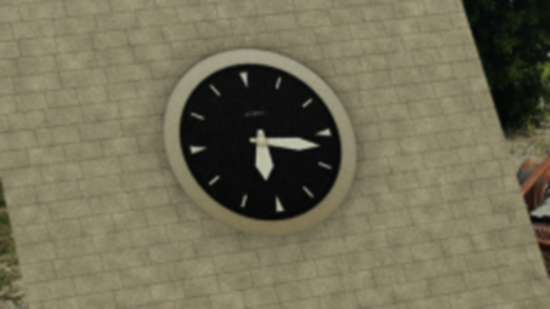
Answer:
{"hour": 6, "minute": 17}
